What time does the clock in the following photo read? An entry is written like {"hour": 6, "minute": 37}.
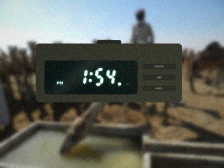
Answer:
{"hour": 1, "minute": 54}
